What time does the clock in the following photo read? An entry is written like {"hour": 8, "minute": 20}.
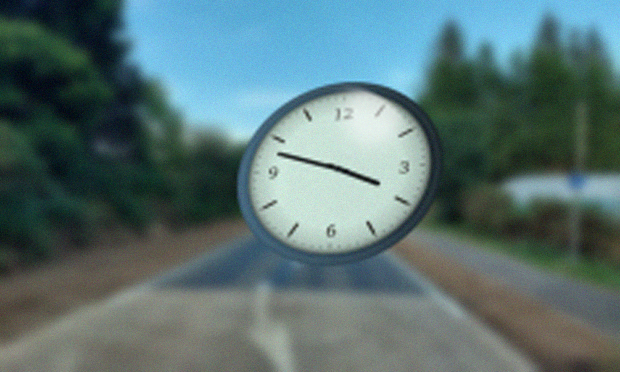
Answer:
{"hour": 3, "minute": 48}
